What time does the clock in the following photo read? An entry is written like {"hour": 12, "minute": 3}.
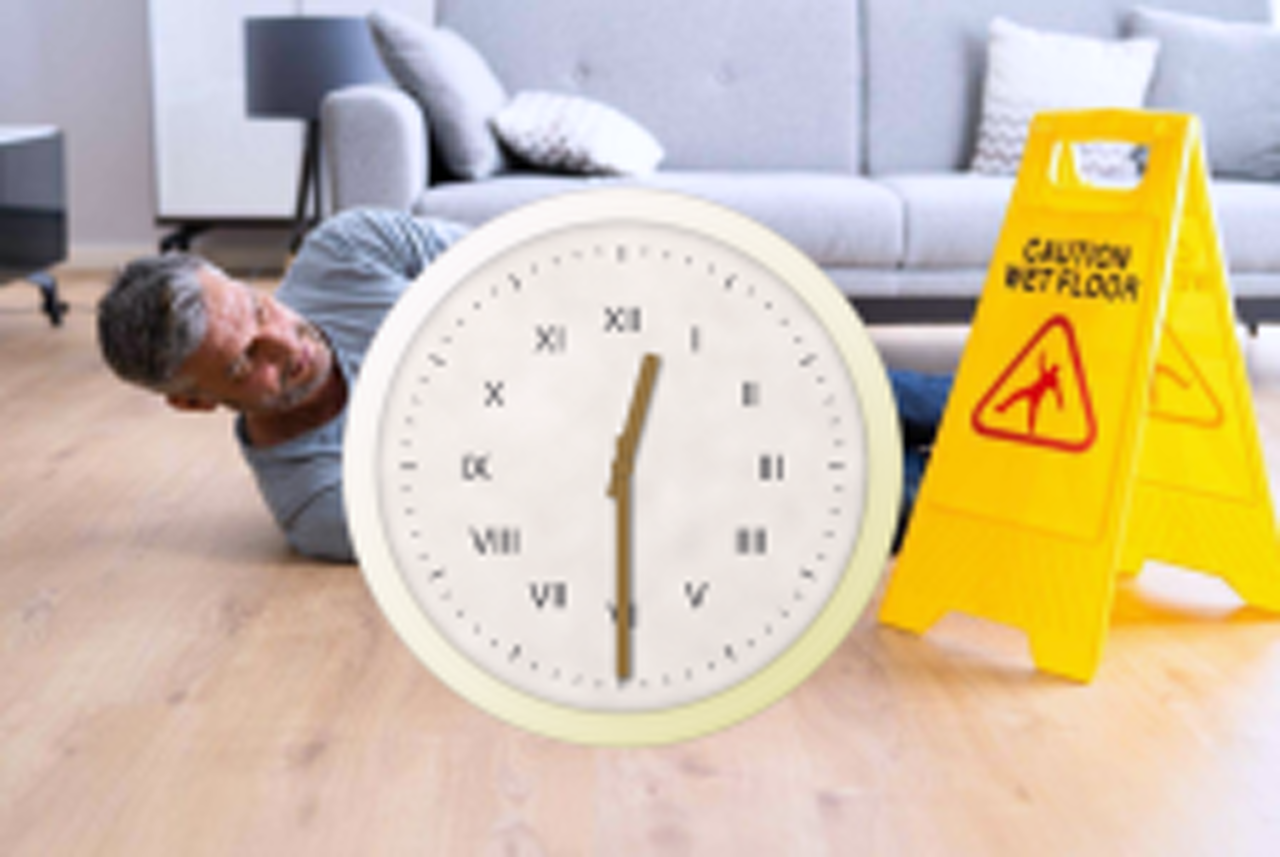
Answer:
{"hour": 12, "minute": 30}
